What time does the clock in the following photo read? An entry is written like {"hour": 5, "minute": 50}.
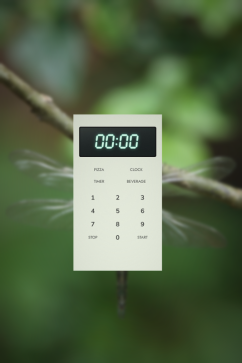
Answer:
{"hour": 0, "minute": 0}
